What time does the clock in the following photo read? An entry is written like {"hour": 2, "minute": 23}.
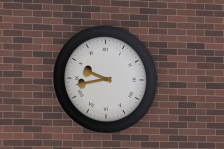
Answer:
{"hour": 9, "minute": 43}
